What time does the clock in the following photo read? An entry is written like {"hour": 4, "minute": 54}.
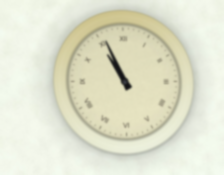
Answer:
{"hour": 10, "minute": 56}
